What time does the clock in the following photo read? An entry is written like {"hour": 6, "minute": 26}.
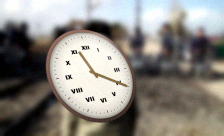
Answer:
{"hour": 11, "minute": 20}
